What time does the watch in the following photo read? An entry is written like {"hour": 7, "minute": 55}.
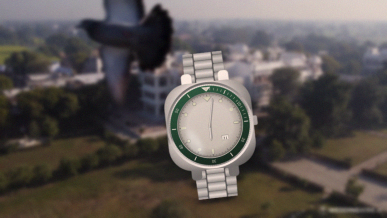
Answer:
{"hour": 6, "minute": 2}
